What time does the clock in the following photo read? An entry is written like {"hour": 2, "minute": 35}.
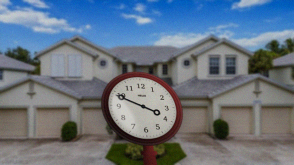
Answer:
{"hour": 3, "minute": 49}
